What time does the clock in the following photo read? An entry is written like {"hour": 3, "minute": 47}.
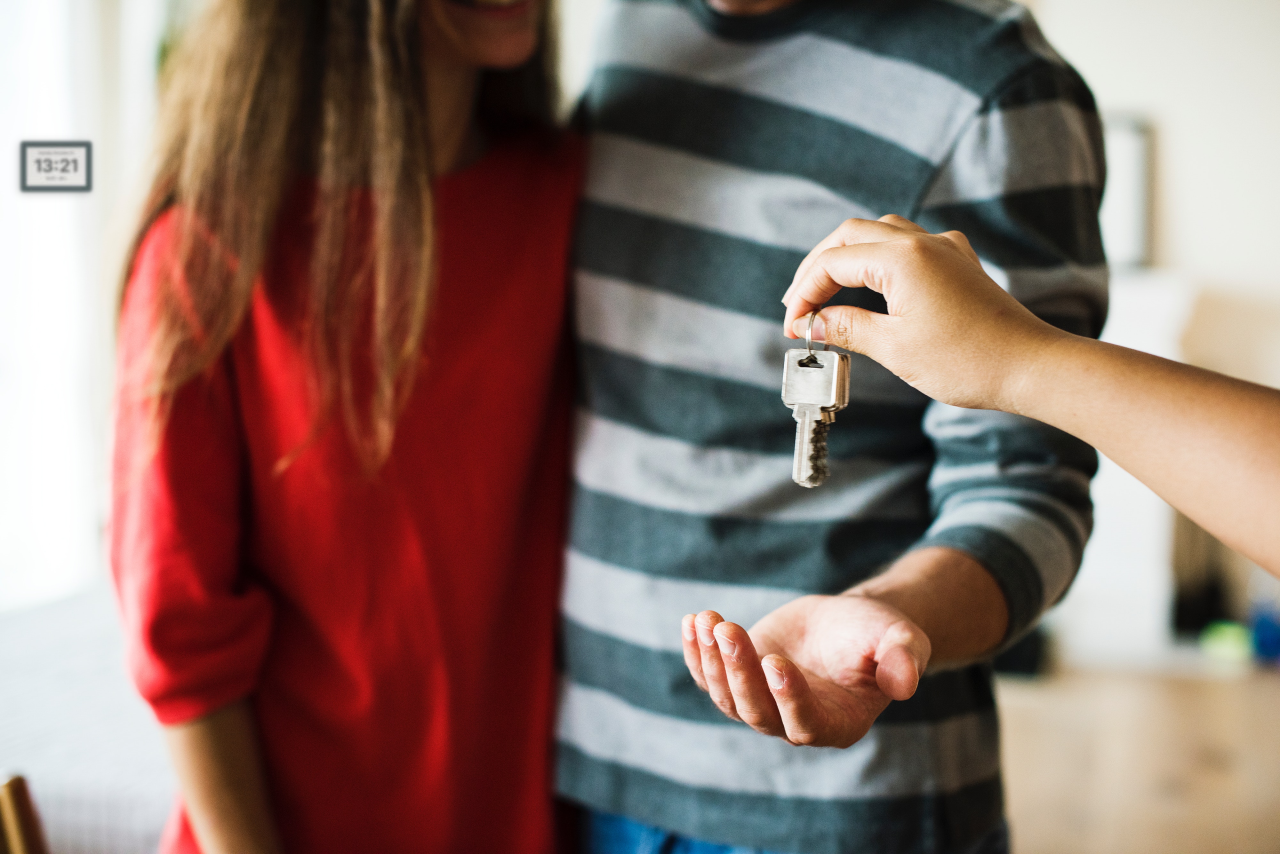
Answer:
{"hour": 13, "minute": 21}
